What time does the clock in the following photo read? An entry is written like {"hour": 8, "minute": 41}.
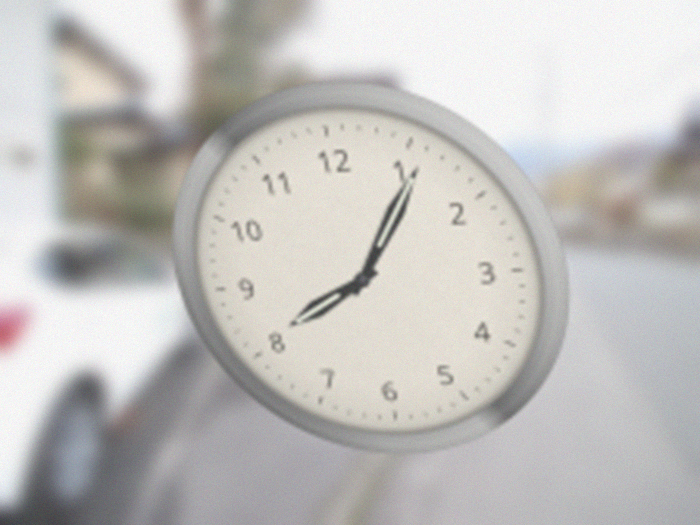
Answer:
{"hour": 8, "minute": 6}
